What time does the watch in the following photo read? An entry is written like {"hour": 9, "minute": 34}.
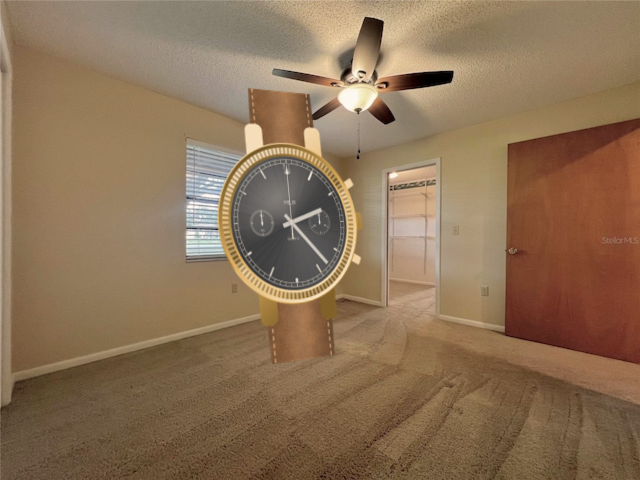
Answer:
{"hour": 2, "minute": 23}
